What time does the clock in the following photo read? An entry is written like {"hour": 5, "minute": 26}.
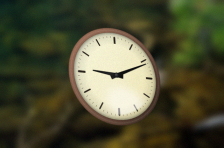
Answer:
{"hour": 9, "minute": 11}
